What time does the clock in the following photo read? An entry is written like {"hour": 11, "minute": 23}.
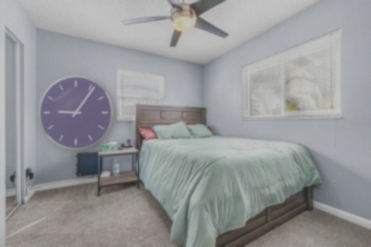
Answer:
{"hour": 9, "minute": 6}
